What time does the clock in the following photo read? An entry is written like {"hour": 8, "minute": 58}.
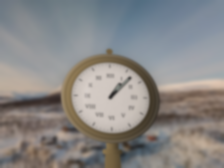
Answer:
{"hour": 1, "minute": 7}
